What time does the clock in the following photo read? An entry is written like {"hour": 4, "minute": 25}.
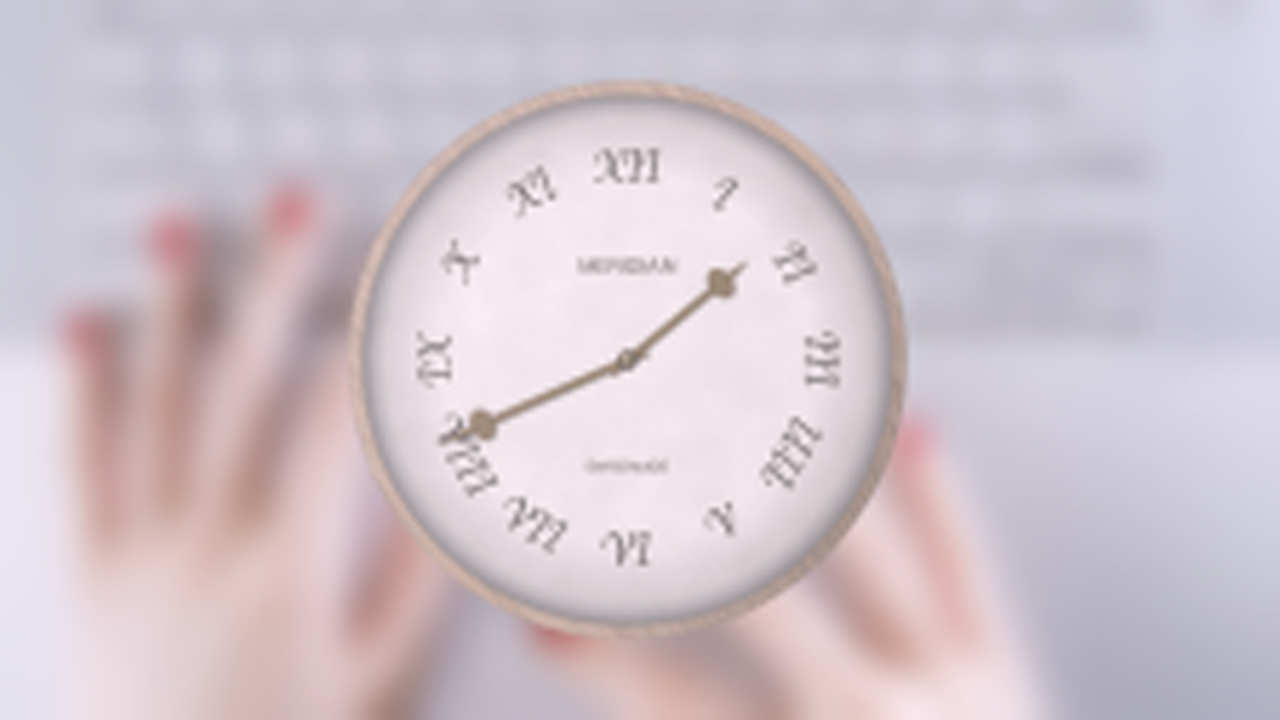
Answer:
{"hour": 1, "minute": 41}
